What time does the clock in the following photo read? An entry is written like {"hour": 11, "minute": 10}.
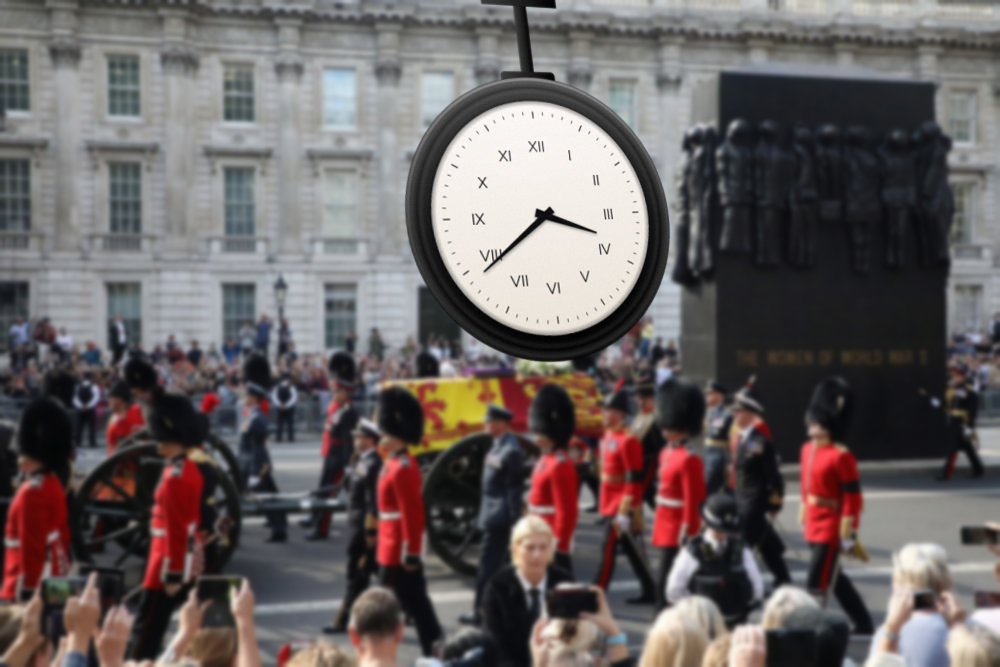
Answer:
{"hour": 3, "minute": 39}
